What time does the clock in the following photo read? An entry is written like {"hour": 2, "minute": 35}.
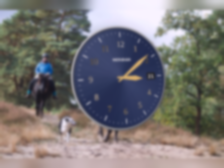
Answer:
{"hour": 3, "minute": 9}
